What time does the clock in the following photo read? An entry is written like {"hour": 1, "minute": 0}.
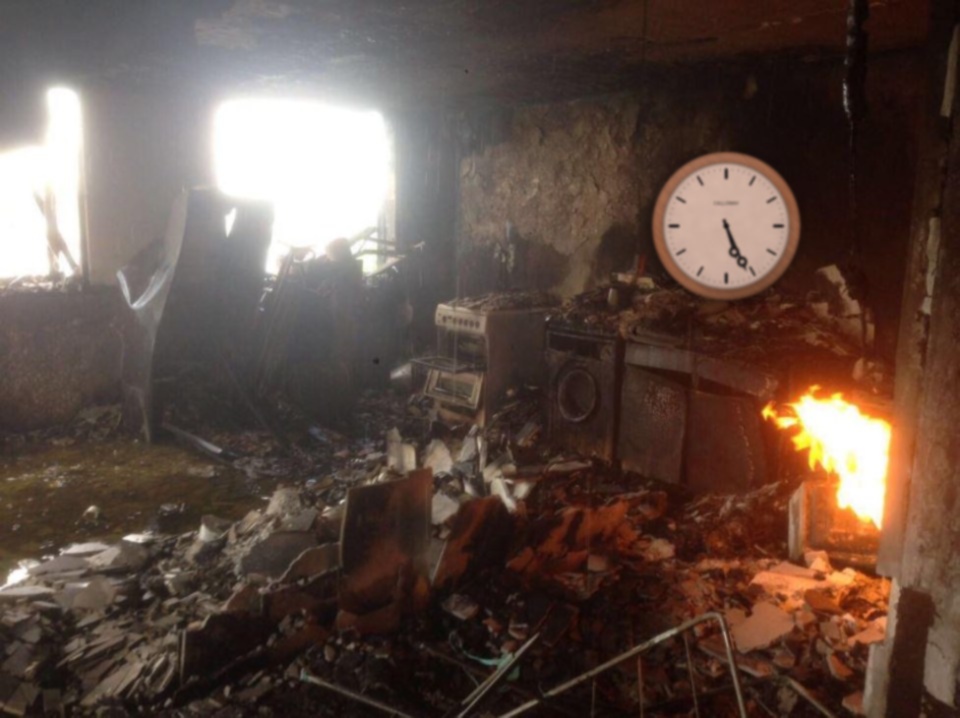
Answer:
{"hour": 5, "minute": 26}
